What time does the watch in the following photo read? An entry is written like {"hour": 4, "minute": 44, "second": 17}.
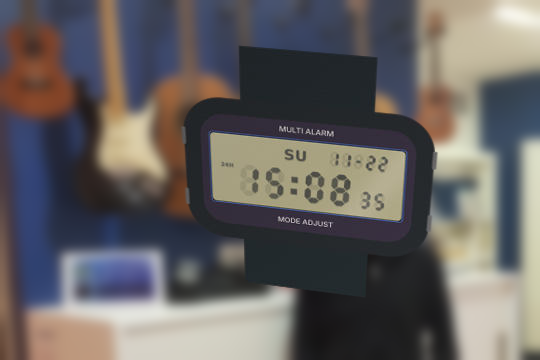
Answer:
{"hour": 15, "minute": 8, "second": 35}
